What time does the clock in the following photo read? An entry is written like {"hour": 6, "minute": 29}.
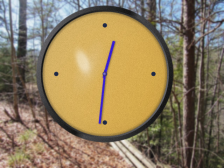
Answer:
{"hour": 12, "minute": 31}
